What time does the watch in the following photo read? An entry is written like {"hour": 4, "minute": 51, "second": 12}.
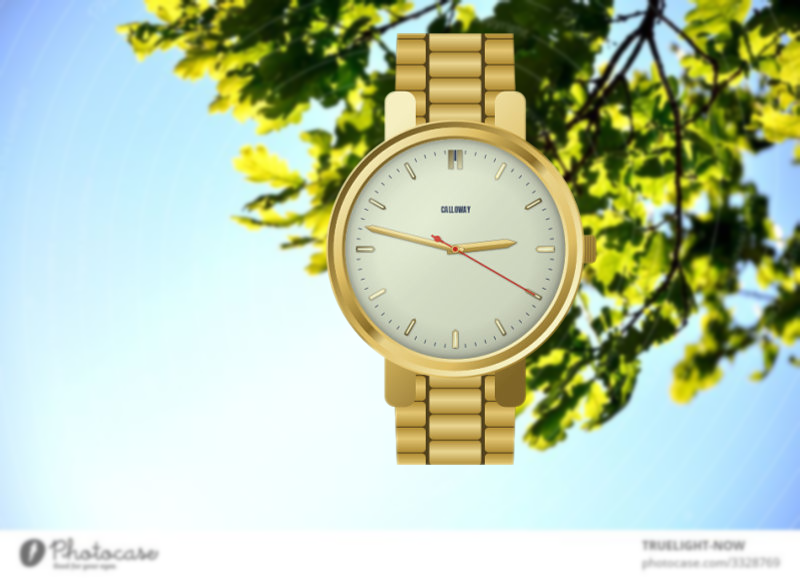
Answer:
{"hour": 2, "minute": 47, "second": 20}
